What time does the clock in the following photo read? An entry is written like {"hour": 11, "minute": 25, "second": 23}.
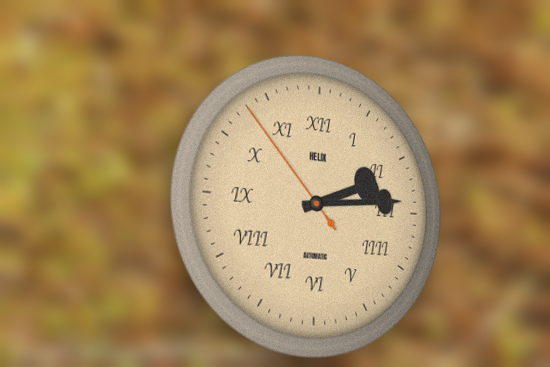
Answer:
{"hour": 2, "minute": 13, "second": 53}
